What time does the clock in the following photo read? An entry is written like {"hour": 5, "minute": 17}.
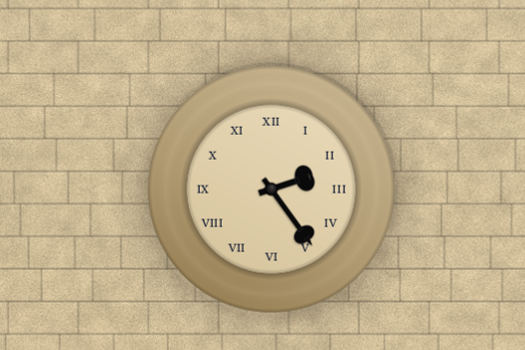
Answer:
{"hour": 2, "minute": 24}
